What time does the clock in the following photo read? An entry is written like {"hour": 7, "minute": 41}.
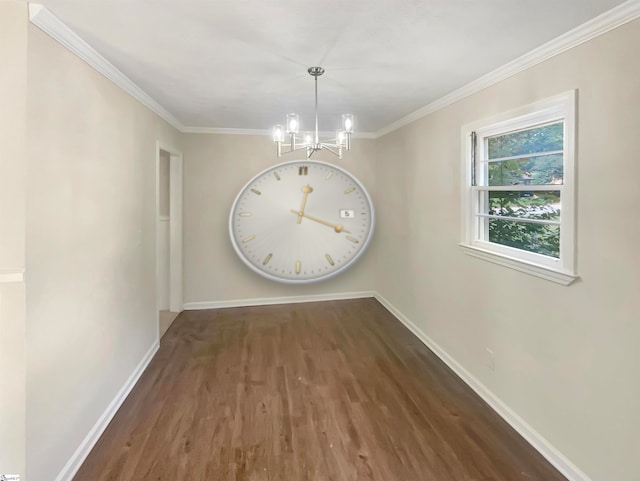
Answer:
{"hour": 12, "minute": 19}
